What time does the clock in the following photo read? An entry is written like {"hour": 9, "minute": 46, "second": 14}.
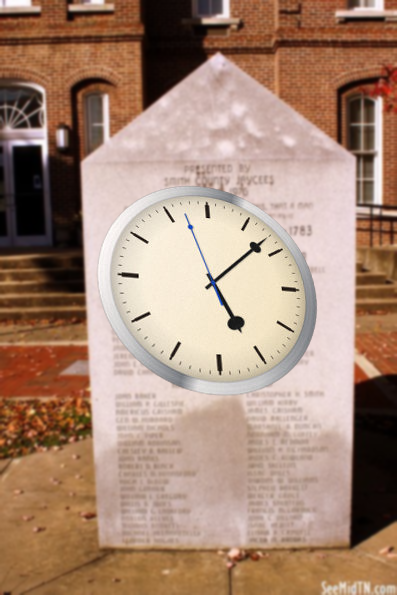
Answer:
{"hour": 5, "minute": 7, "second": 57}
